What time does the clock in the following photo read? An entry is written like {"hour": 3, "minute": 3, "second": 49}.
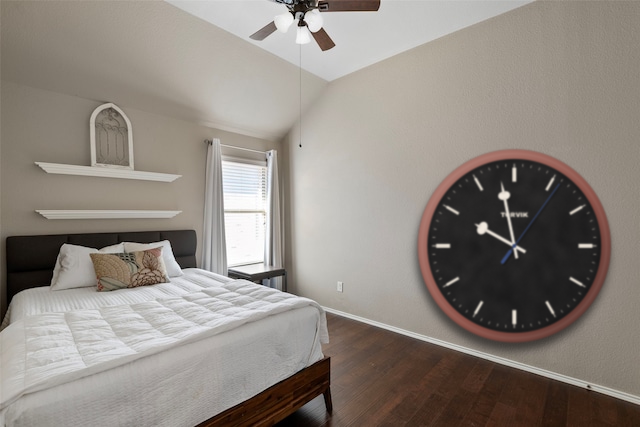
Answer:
{"hour": 9, "minute": 58, "second": 6}
